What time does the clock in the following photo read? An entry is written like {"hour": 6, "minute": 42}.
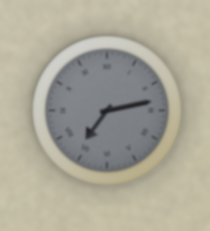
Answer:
{"hour": 7, "minute": 13}
